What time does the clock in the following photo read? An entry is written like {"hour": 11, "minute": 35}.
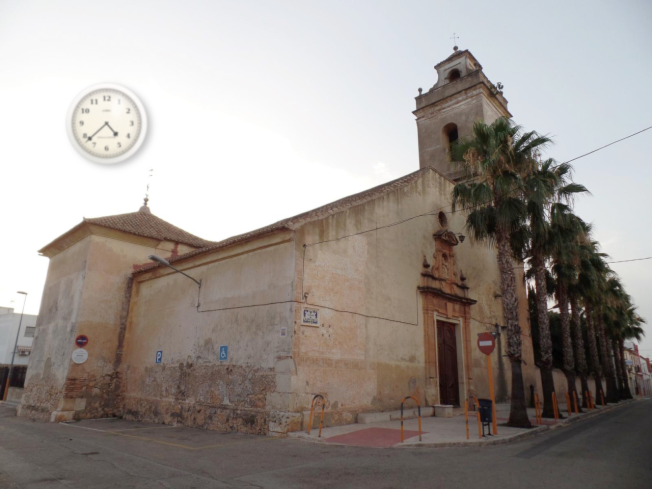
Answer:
{"hour": 4, "minute": 38}
